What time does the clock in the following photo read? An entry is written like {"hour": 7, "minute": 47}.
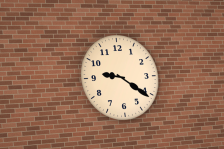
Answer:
{"hour": 9, "minute": 21}
